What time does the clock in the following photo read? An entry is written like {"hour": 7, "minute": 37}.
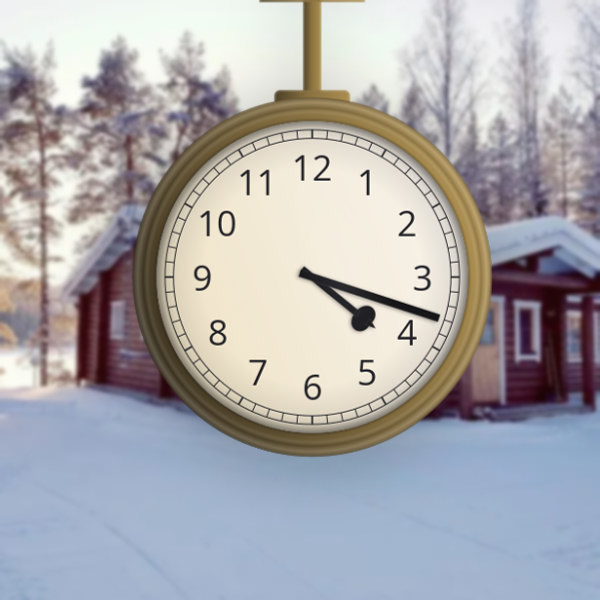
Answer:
{"hour": 4, "minute": 18}
